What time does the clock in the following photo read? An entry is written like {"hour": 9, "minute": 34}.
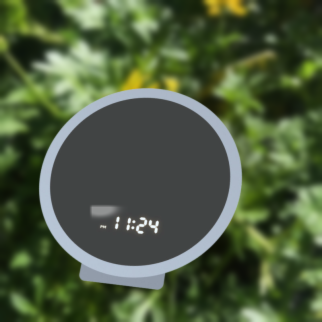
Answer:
{"hour": 11, "minute": 24}
